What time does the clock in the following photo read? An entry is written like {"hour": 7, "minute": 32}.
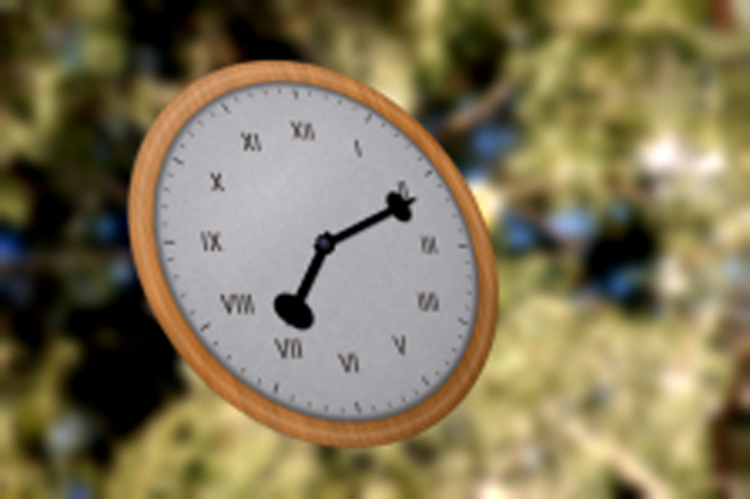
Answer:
{"hour": 7, "minute": 11}
